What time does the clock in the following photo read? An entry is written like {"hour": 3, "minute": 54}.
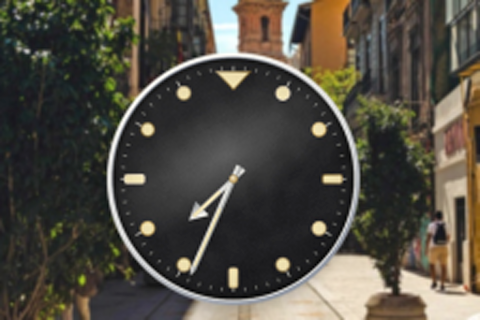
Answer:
{"hour": 7, "minute": 34}
